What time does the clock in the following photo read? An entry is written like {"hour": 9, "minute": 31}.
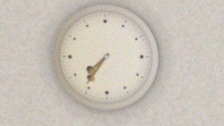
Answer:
{"hour": 7, "minute": 36}
